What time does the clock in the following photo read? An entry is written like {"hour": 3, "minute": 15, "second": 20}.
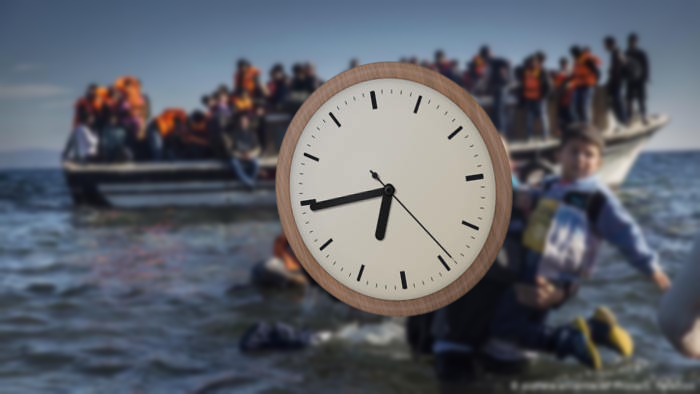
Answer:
{"hour": 6, "minute": 44, "second": 24}
